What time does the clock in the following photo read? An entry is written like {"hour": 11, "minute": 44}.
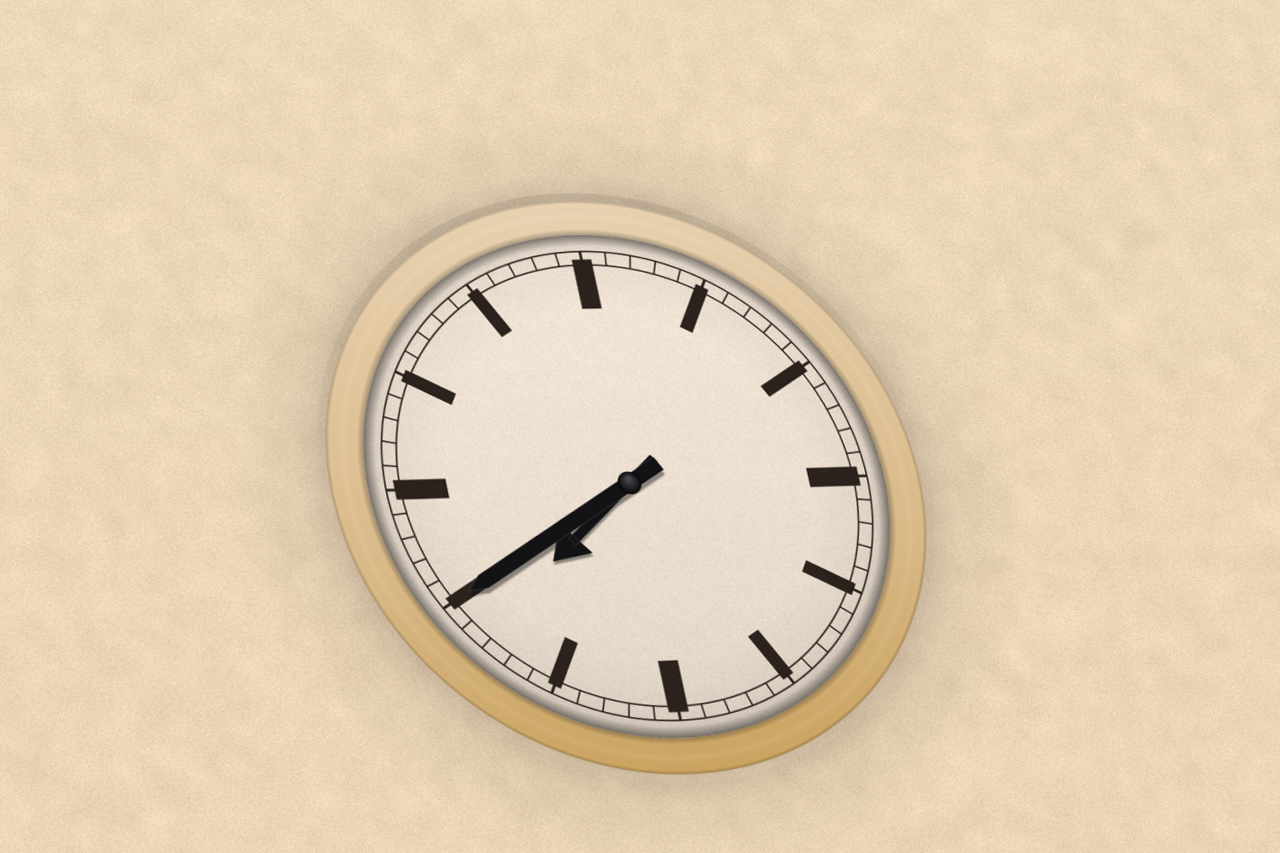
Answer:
{"hour": 7, "minute": 40}
